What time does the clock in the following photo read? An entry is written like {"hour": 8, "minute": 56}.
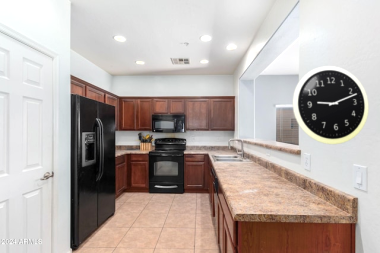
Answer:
{"hour": 9, "minute": 12}
